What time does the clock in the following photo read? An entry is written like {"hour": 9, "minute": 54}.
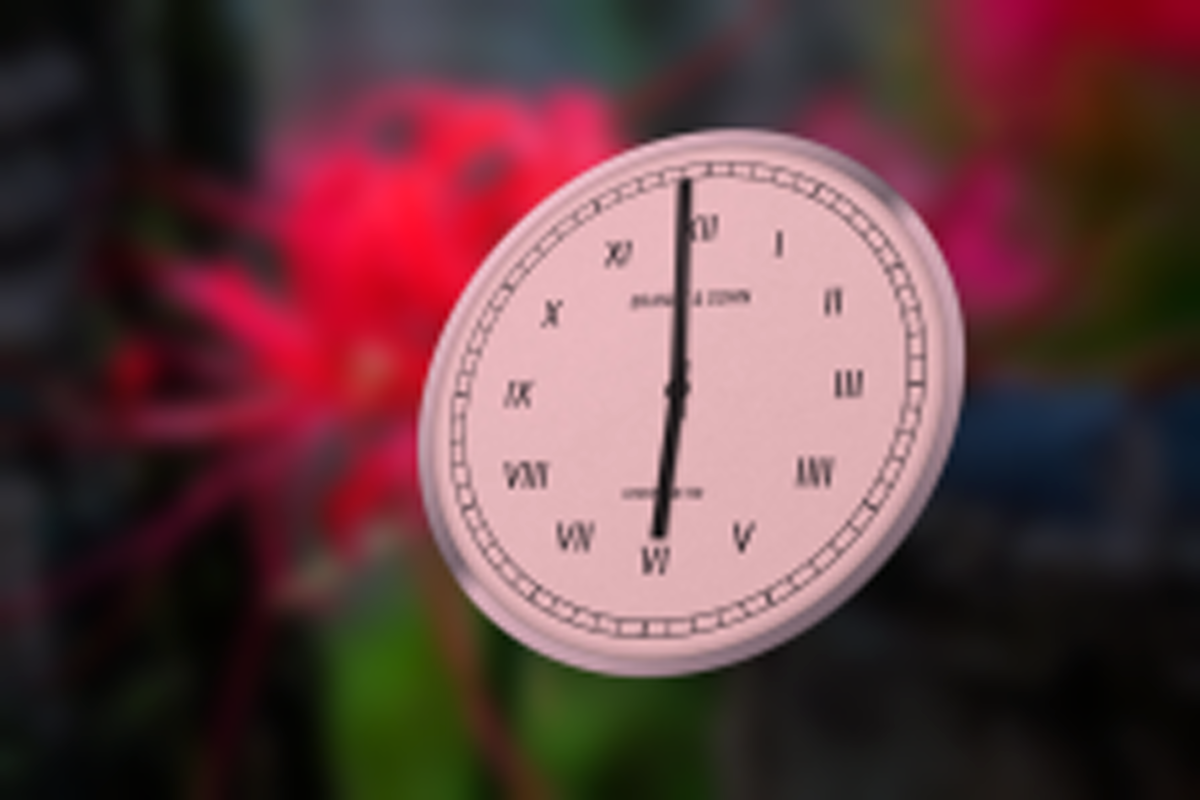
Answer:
{"hour": 5, "minute": 59}
